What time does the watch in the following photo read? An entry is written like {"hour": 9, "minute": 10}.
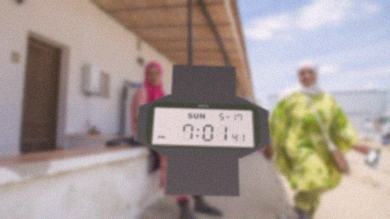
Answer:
{"hour": 7, "minute": 1}
